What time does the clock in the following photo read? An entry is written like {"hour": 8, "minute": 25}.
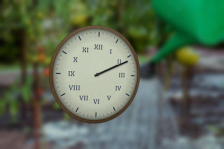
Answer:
{"hour": 2, "minute": 11}
